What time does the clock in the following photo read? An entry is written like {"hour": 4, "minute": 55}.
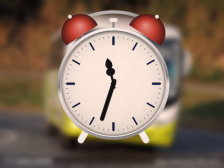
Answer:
{"hour": 11, "minute": 33}
